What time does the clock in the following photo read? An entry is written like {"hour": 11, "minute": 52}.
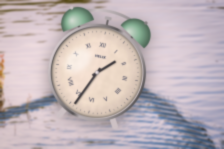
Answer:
{"hour": 1, "minute": 34}
